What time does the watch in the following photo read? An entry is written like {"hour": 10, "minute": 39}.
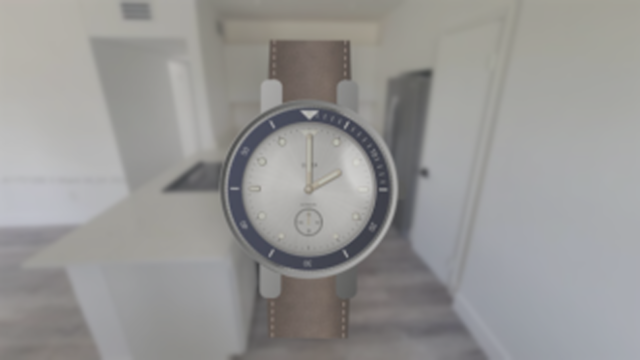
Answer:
{"hour": 2, "minute": 0}
